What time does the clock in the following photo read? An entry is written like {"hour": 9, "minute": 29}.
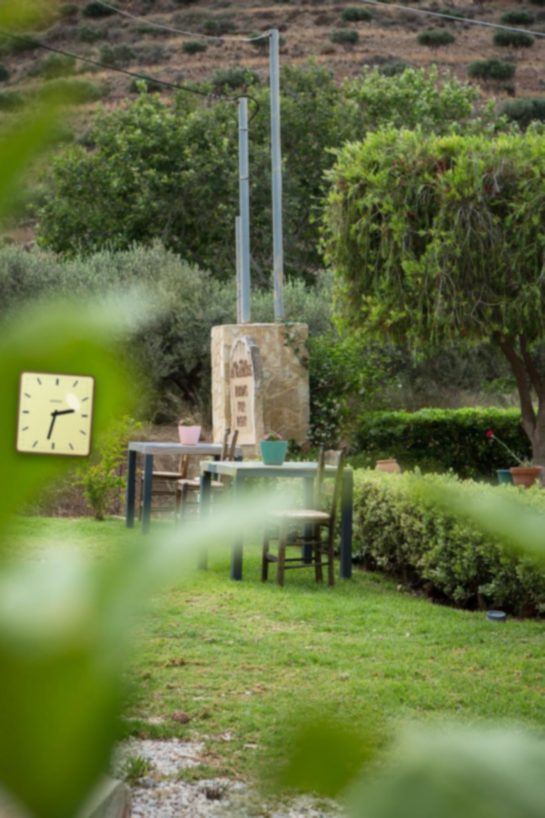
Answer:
{"hour": 2, "minute": 32}
